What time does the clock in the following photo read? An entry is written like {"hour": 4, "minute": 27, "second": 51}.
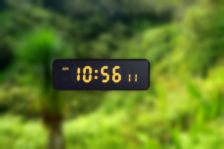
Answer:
{"hour": 10, "minute": 56, "second": 11}
